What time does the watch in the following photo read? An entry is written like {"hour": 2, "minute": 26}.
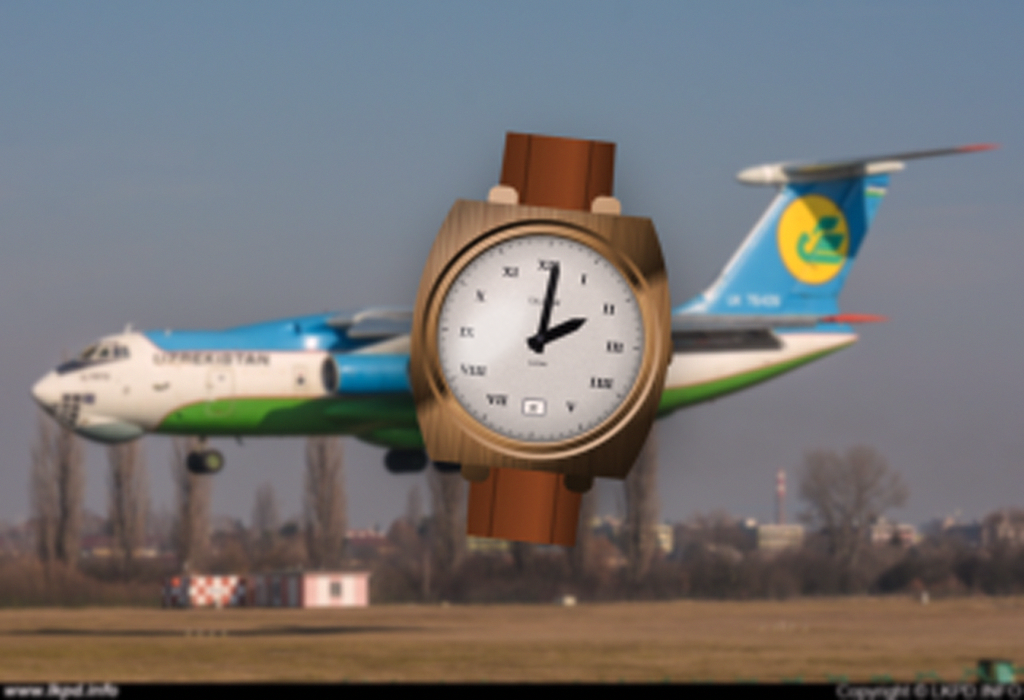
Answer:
{"hour": 2, "minute": 1}
